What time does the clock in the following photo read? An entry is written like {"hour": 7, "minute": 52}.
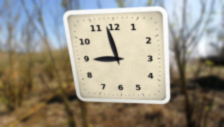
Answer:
{"hour": 8, "minute": 58}
